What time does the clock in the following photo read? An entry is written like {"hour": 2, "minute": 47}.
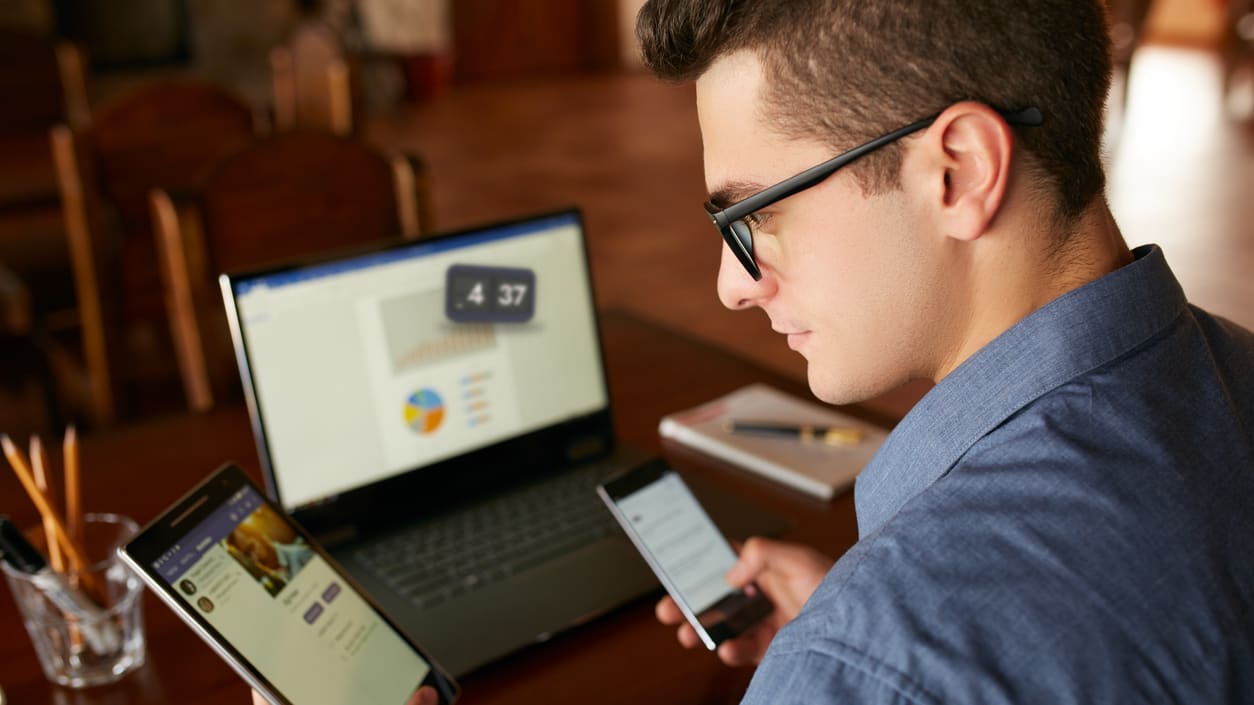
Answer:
{"hour": 4, "minute": 37}
